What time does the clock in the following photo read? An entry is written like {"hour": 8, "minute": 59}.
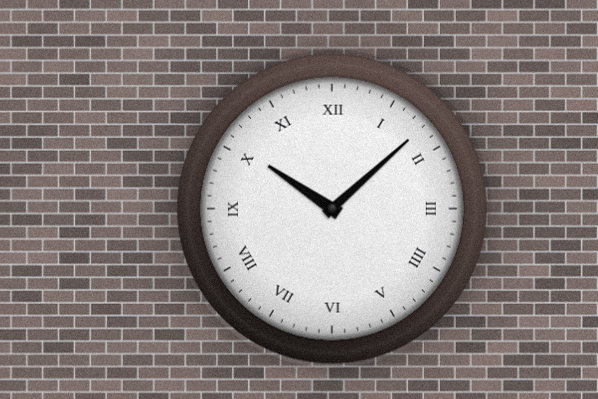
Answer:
{"hour": 10, "minute": 8}
